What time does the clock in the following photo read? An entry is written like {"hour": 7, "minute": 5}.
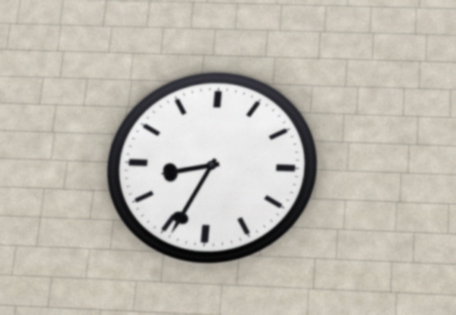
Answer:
{"hour": 8, "minute": 34}
